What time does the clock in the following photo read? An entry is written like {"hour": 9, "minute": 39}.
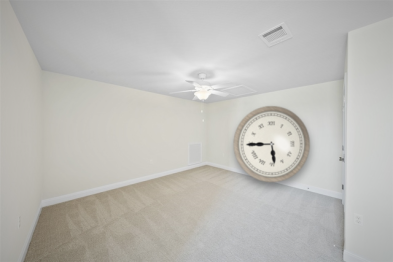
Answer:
{"hour": 5, "minute": 45}
